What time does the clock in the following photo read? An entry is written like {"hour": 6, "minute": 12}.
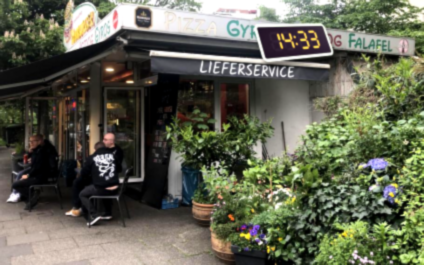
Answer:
{"hour": 14, "minute": 33}
